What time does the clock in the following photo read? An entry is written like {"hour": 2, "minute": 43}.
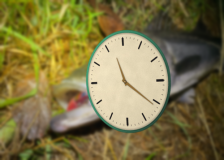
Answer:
{"hour": 11, "minute": 21}
